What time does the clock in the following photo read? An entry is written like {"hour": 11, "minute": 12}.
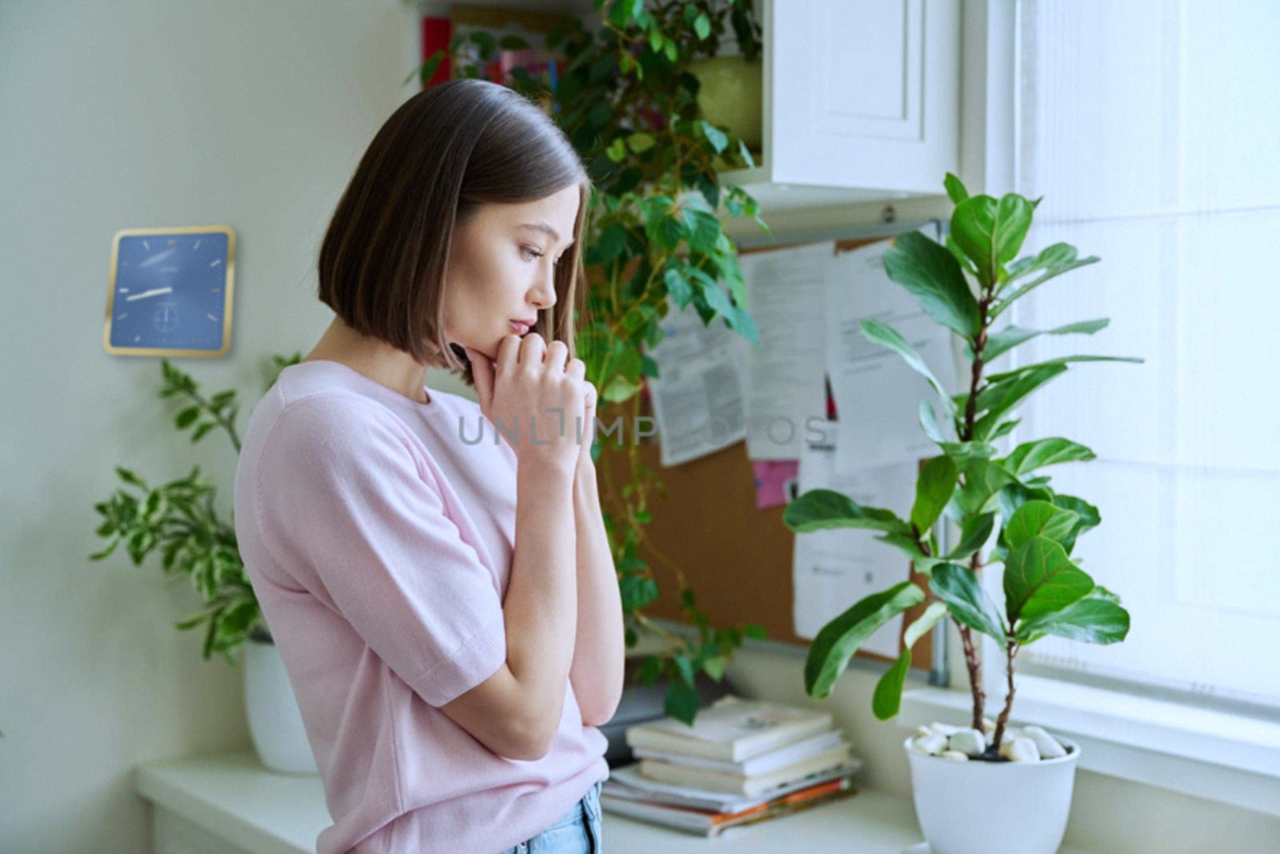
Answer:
{"hour": 8, "minute": 43}
